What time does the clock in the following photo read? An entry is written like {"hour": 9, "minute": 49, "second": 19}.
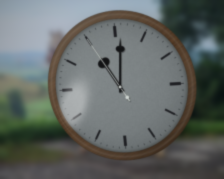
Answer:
{"hour": 11, "minute": 0, "second": 55}
